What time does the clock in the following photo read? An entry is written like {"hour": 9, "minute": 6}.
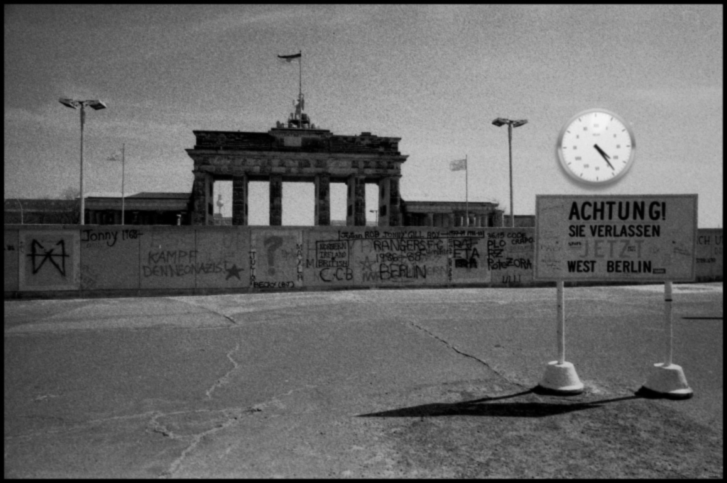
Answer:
{"hour": 4, "minute": 24}
